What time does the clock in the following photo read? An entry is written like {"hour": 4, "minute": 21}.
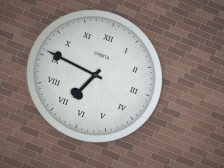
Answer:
{"hour": 6, "minute": 46}
